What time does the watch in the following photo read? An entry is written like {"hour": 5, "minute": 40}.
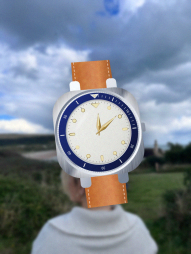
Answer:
{"hour": 12, "minute": 9}
